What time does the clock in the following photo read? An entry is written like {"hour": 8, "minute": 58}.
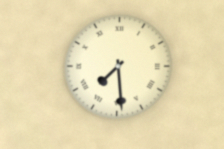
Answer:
{"hour": 7, "minute": 29}
